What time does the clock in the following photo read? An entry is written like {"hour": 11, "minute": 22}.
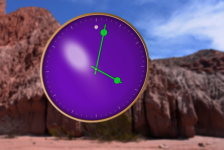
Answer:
{"hour": 4, "minute": 2}
